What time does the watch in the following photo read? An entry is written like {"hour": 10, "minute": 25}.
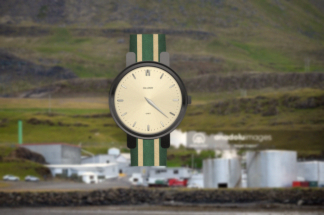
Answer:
{"hour": 4, "minute": 22}
